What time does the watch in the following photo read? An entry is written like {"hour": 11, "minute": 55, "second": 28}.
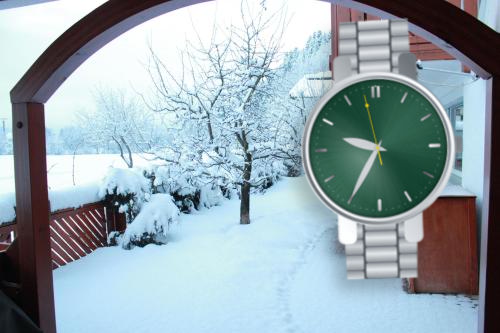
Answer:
{"hour": 9, "minute": 34, "second": 58}
